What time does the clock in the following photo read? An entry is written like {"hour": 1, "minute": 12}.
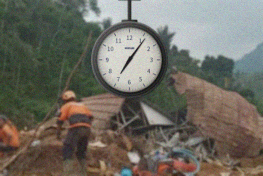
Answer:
{"hour": 7, "minute": 6}
